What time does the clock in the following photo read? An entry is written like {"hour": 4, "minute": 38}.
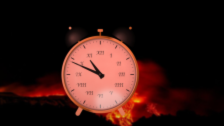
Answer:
{"hour": 10, "minute": 49}
